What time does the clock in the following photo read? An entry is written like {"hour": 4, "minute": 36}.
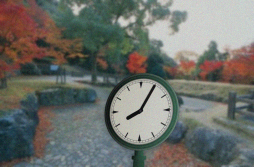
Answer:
{"hour": 8, "minute": 5}
